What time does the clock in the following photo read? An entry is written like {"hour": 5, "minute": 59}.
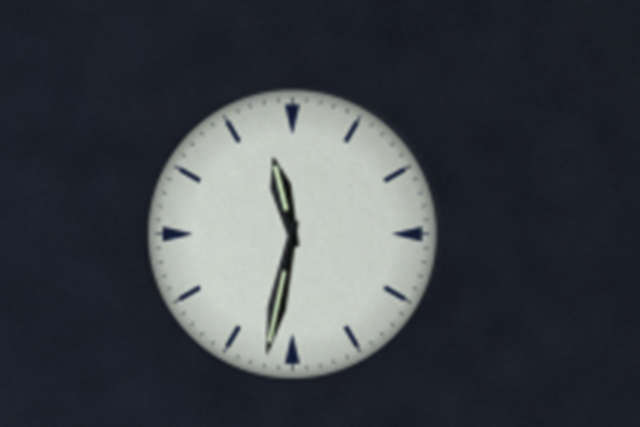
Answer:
{"hour": 11, "minute": 32}
